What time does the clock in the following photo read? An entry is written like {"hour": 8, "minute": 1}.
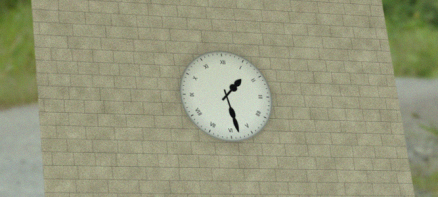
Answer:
{"hour": 1, "minute": 28}
